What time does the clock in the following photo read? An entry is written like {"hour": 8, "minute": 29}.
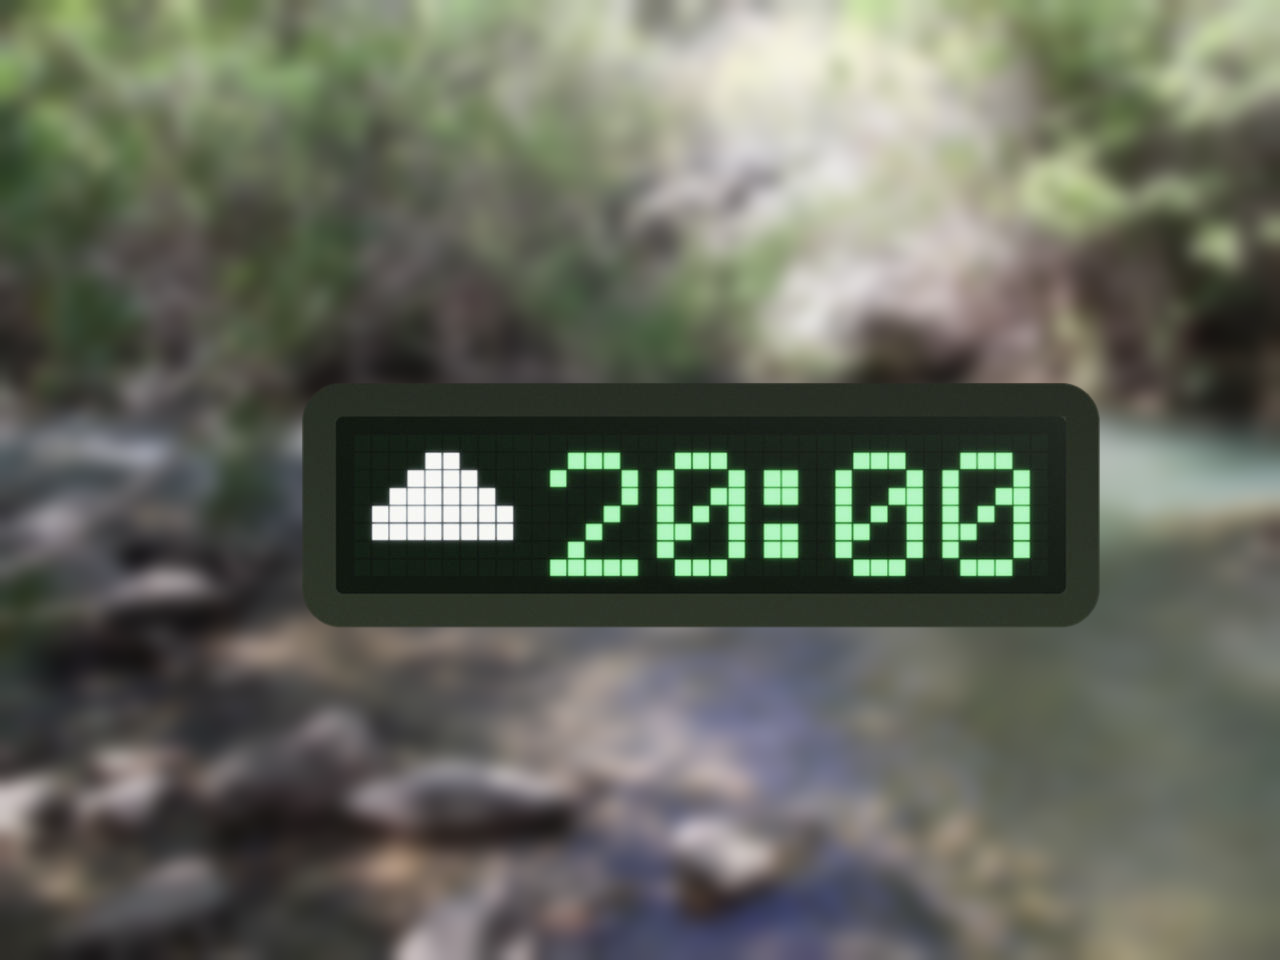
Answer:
{"hour": 20, "minute": 0}
